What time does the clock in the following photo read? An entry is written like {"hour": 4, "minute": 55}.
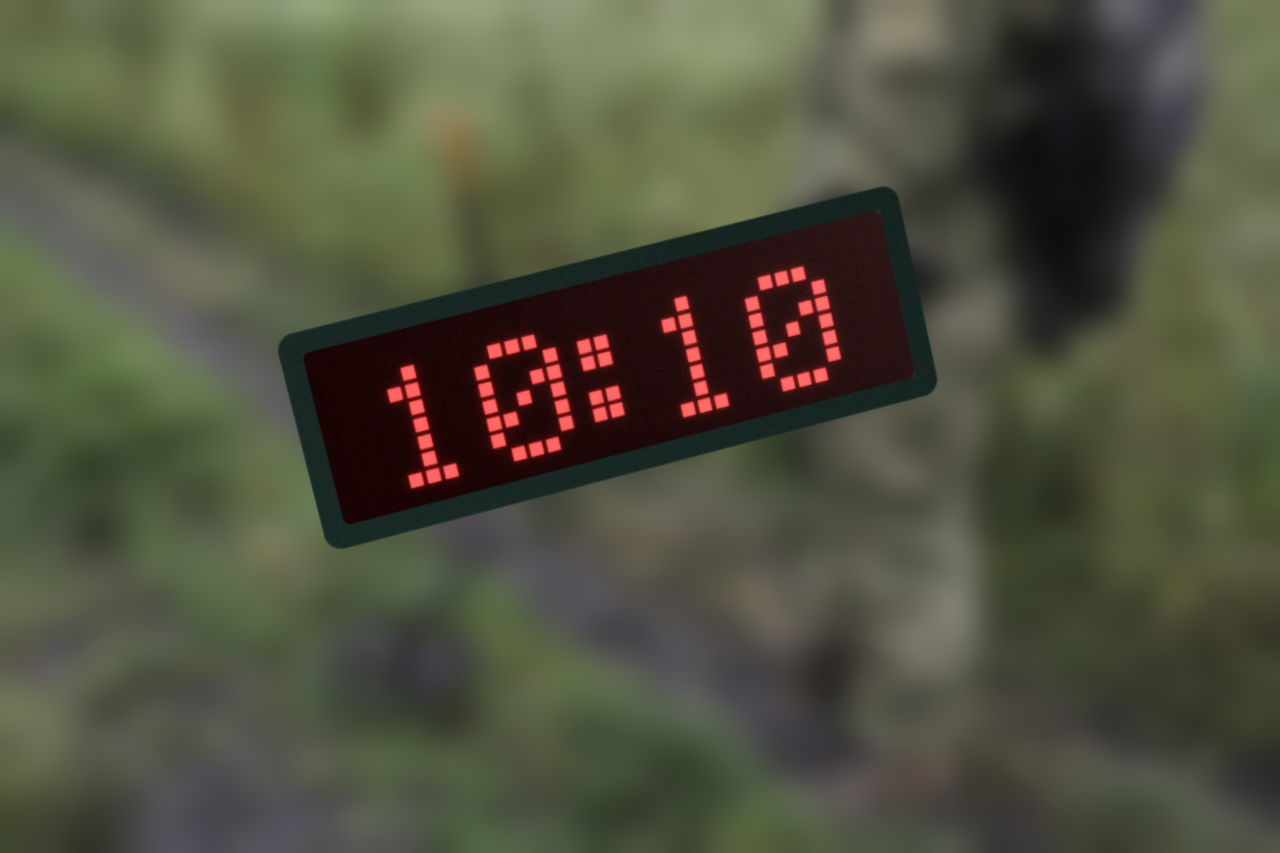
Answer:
{"hour": 10, "minute": 10}
